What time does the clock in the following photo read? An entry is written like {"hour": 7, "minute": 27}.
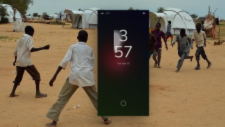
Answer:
{"hour": 3, "minute": 57}
